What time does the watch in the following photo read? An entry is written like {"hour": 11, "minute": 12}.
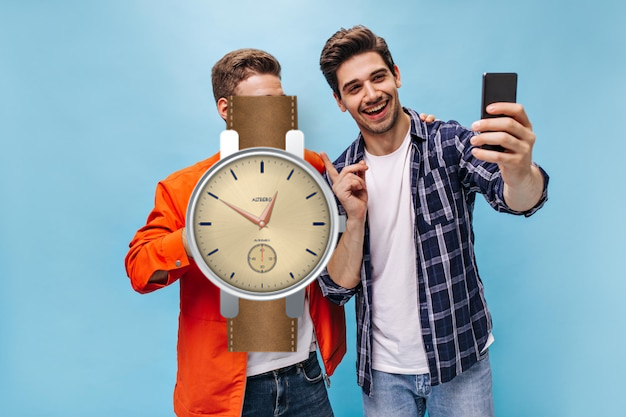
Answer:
{"hour": 12, "minute": 50}
